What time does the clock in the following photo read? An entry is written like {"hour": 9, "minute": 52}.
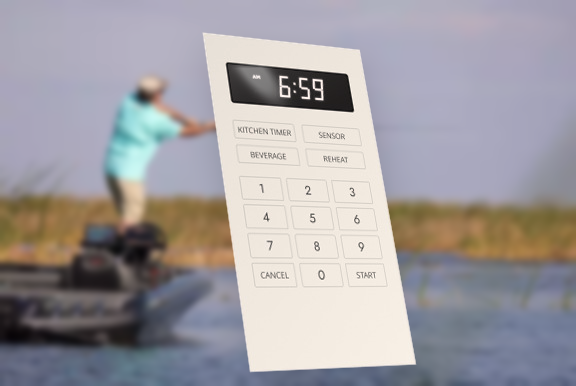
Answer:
{"hour": 6, "minute": 59}
